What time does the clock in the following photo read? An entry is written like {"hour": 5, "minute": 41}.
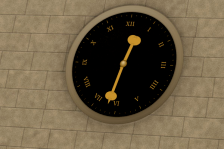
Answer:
{"hour": 12, "minute": 32}
